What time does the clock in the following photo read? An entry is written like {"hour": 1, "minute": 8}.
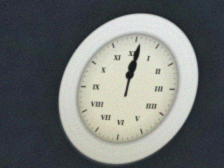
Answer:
{"hour": 12, "minute": 1}
